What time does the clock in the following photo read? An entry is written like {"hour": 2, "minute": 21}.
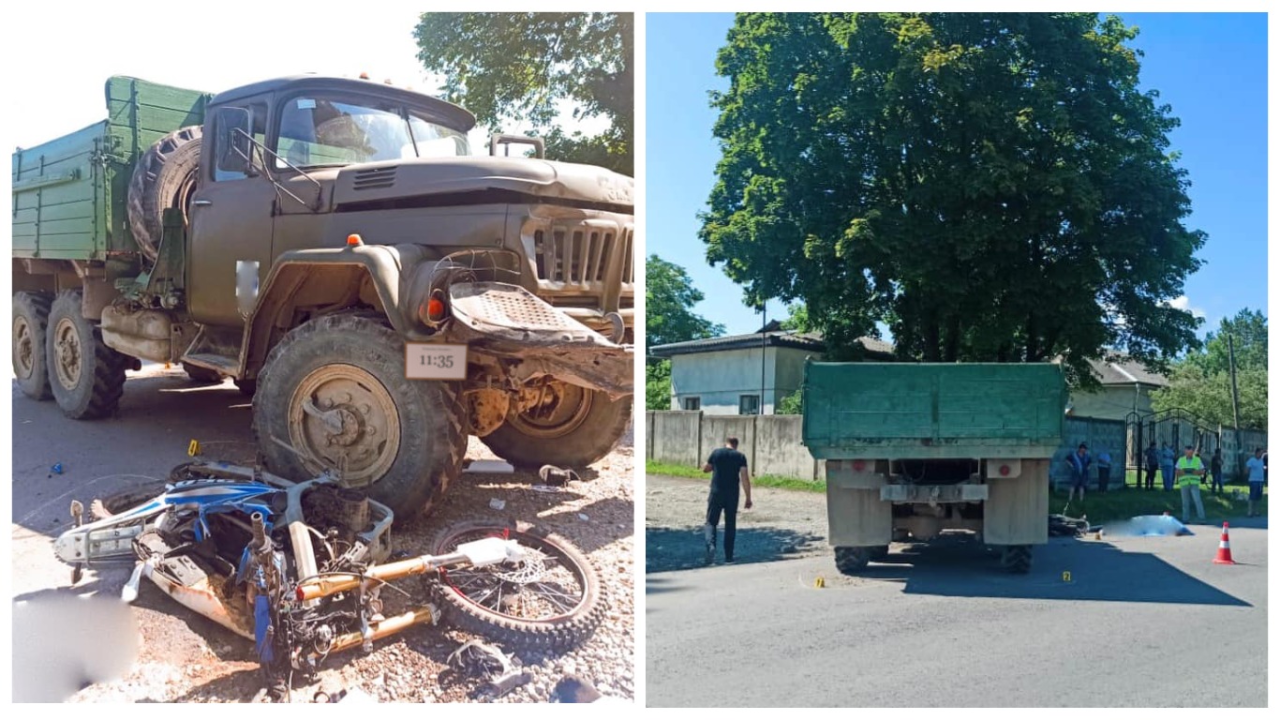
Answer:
{"hour": 11, "minute": 35}
